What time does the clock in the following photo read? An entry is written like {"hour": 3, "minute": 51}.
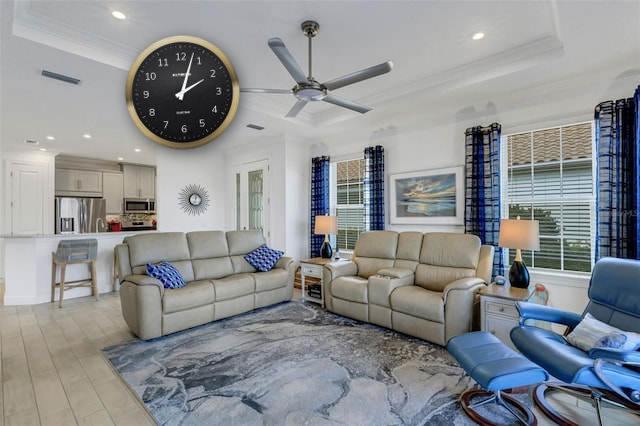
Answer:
{"hour": 2, "minute": 3}
